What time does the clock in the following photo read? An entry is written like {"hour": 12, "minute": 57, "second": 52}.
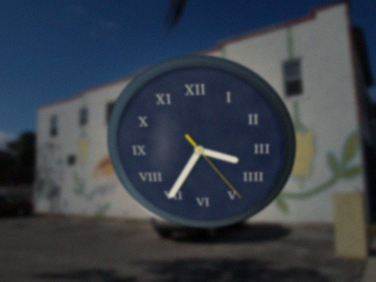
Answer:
{"hour": 3, "minute": 35, "second": 24}
